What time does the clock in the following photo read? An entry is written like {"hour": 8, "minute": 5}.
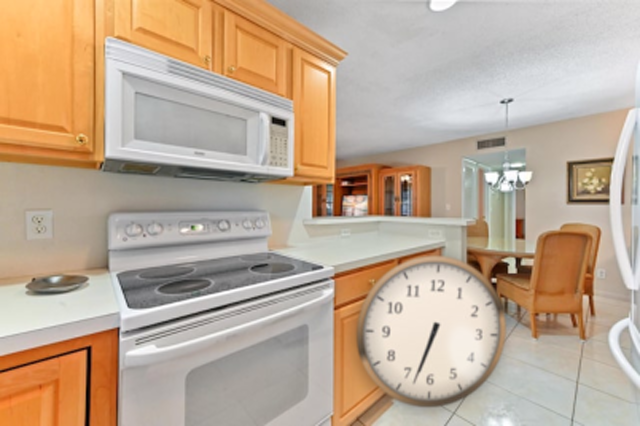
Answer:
{"hour": 6, "minute": 33}
